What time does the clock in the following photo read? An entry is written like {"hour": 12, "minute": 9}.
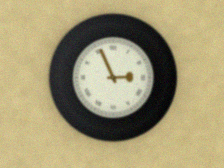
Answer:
{"hour": 2, "minute": 56}
